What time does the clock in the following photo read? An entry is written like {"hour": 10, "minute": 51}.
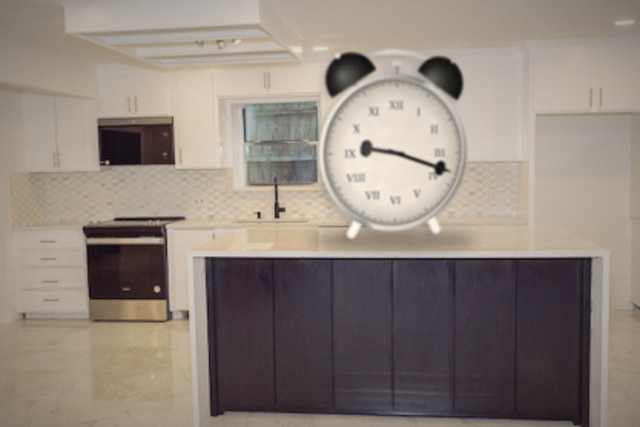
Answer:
{"hour": 9, "minute": 18}
